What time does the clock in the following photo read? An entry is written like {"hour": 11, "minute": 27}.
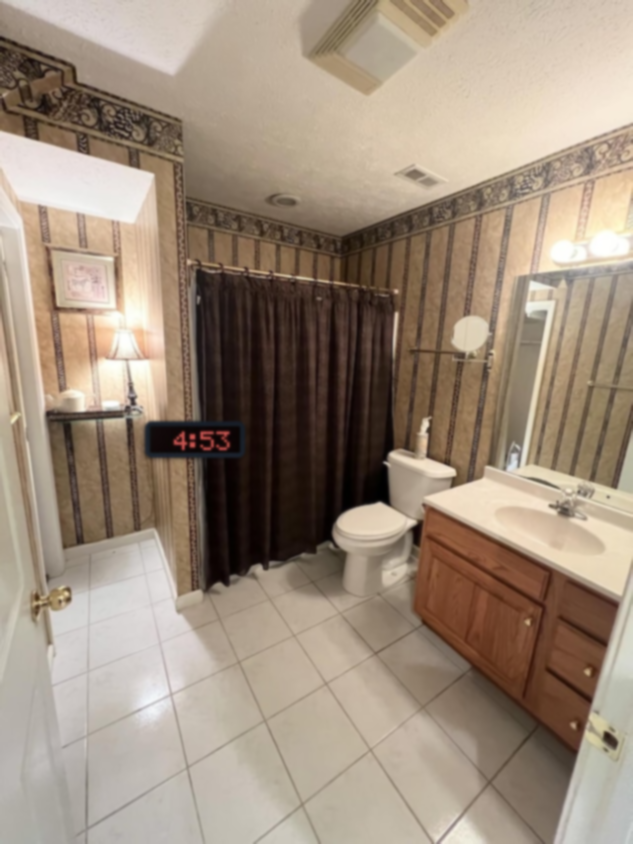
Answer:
{"hour": 4, "minute": 53}
